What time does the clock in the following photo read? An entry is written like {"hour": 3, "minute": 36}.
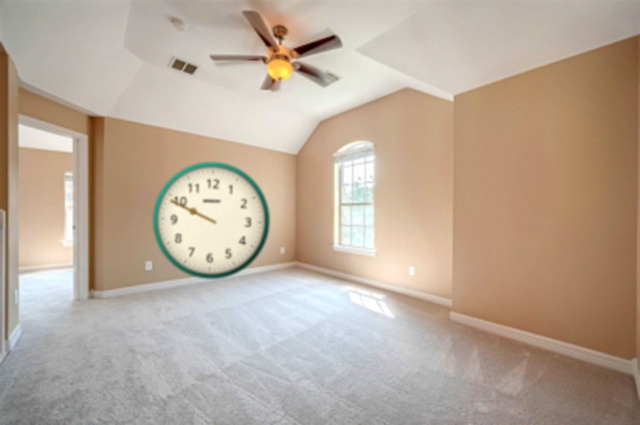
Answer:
{"hour": 9, "minute": 49}
